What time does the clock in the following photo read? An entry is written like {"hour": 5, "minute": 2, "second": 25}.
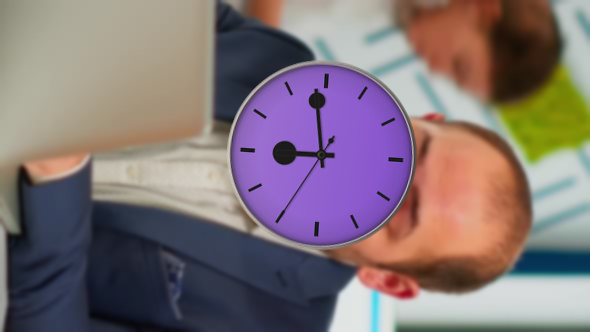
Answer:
{"hour": 8, "minute": 58, "second": 35}
